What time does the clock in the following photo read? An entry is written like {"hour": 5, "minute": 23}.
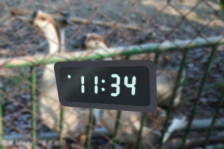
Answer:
{"hour": 11, "minute": 34}
